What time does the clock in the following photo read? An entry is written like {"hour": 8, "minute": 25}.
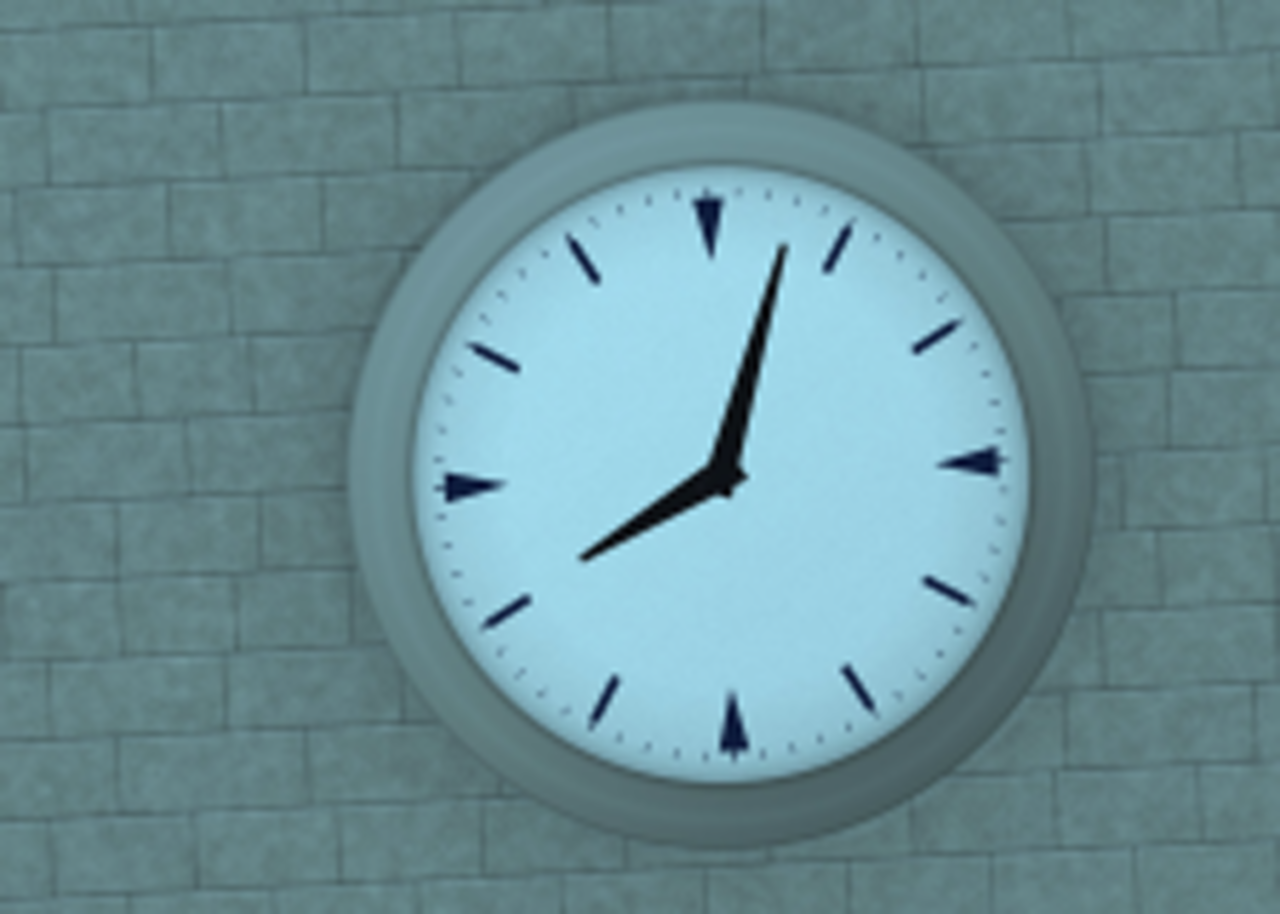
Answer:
{"hour": 8, "minute": 3}
